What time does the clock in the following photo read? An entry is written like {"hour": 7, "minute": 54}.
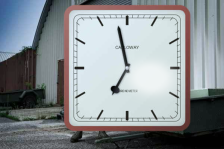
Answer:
{"hour": 6, "minute": 58}
